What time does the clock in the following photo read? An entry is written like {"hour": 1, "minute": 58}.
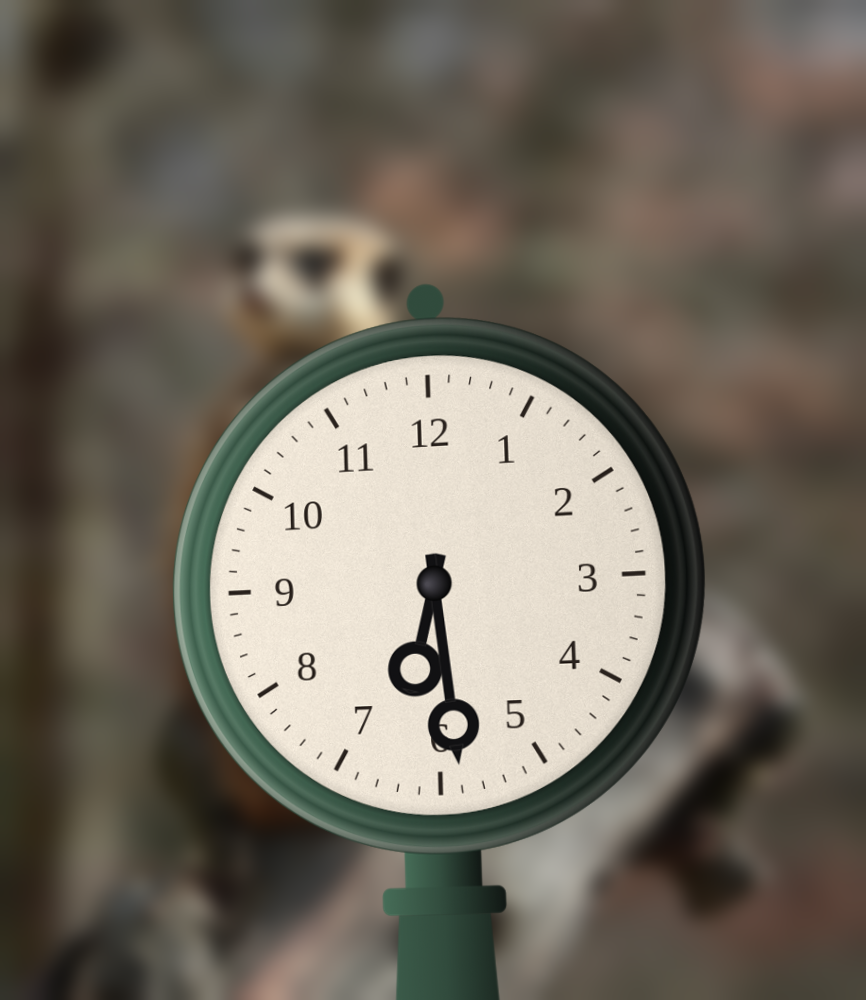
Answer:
{"hour": 6, "minute": 29}
